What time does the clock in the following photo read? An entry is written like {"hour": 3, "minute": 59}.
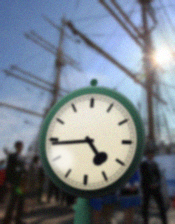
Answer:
{"hour": 4, "minute": 44}
